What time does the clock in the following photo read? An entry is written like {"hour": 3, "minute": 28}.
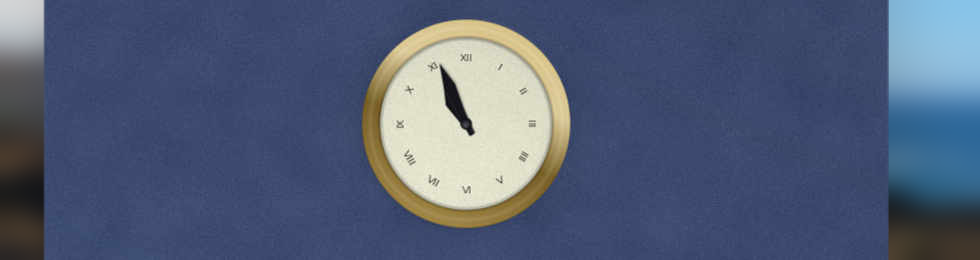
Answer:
{"hour": 10, "minute": 56}
